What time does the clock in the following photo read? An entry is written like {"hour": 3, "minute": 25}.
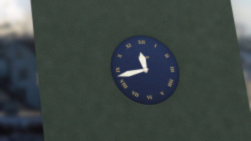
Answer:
{"hour": 11, "minute": 43}
